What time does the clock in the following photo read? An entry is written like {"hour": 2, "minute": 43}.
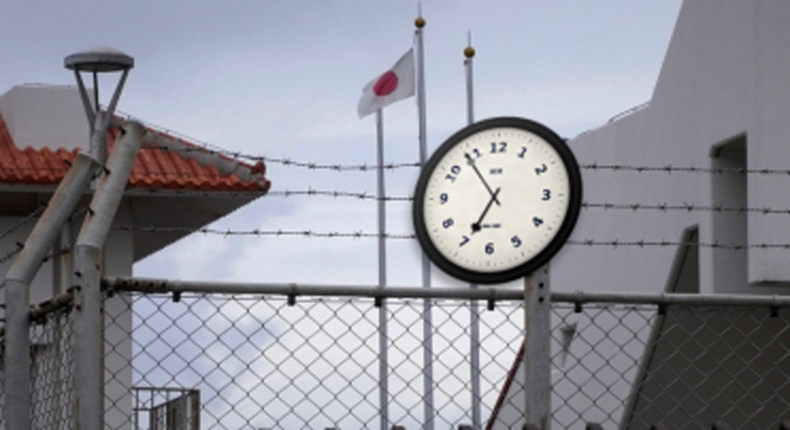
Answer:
{"hour": 6, "minute": 54}
